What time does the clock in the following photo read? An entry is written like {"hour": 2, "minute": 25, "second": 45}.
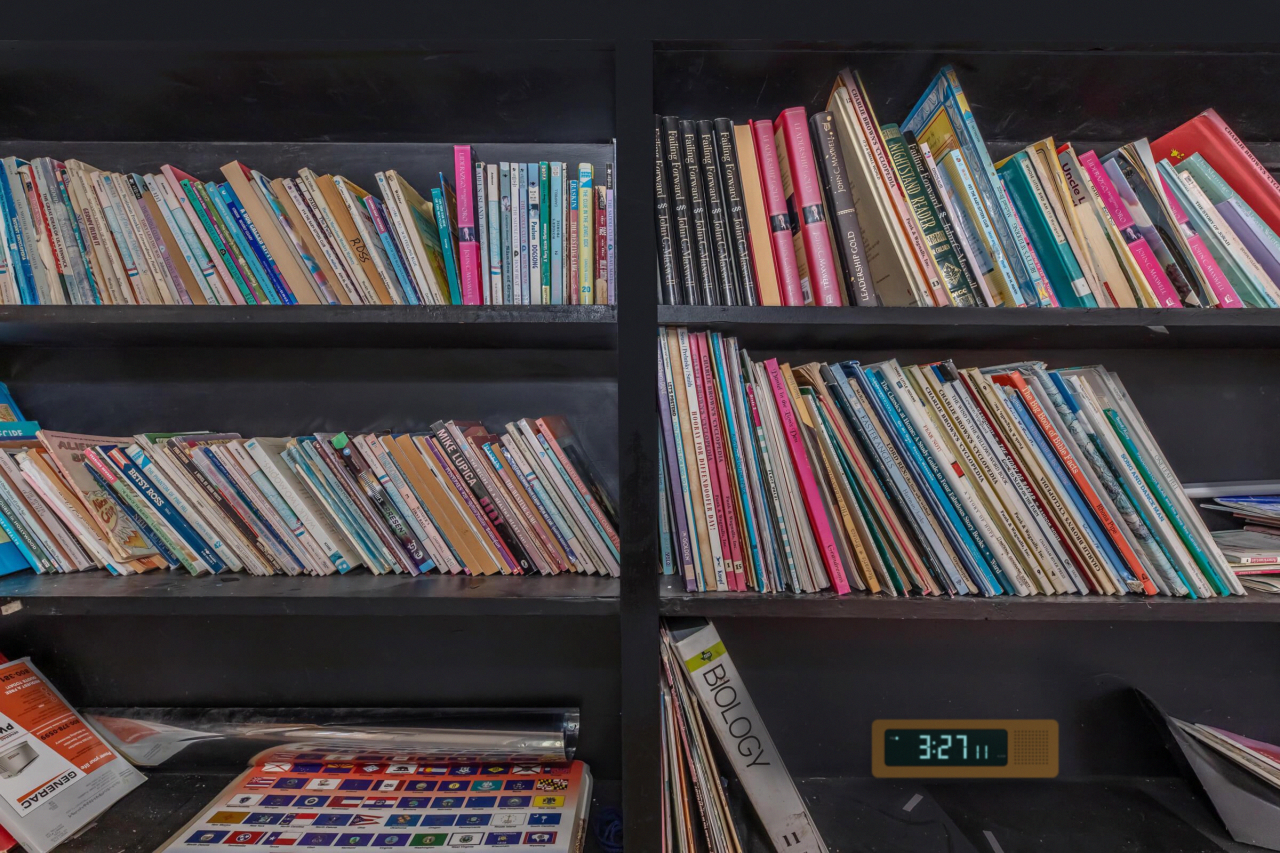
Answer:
{"hour": 3, "minute": 27, "second": 11}
